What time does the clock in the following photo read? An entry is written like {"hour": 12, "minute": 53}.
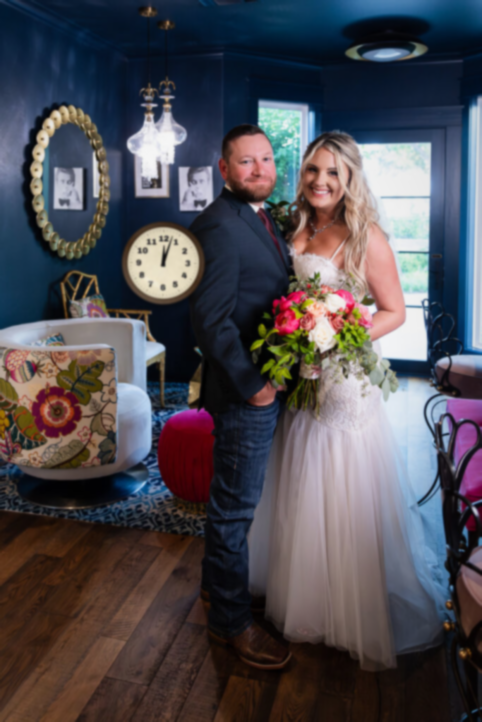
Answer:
{"hour": 12, "minute": 3}
